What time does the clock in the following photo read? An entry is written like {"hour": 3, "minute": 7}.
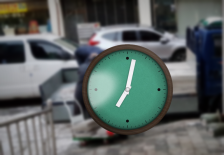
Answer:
{"hour": 7, "minute": 2}
